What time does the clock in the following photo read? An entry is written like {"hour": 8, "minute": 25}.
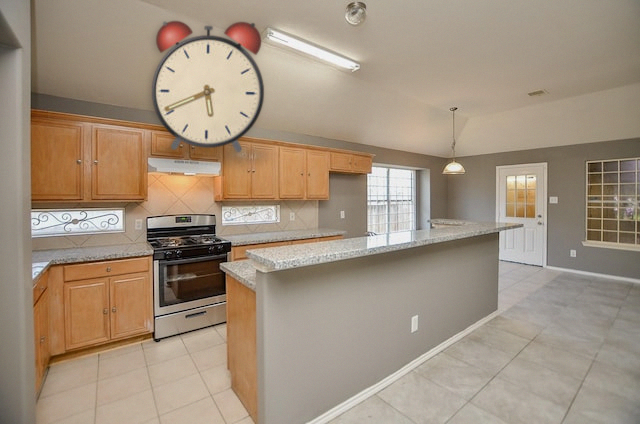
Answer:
{"hour": 5, "minute": 41}
